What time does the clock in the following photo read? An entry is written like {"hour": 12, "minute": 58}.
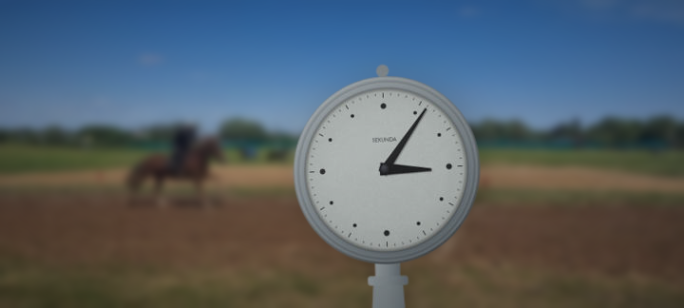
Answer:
{"hour": 3, "minute": 6}
